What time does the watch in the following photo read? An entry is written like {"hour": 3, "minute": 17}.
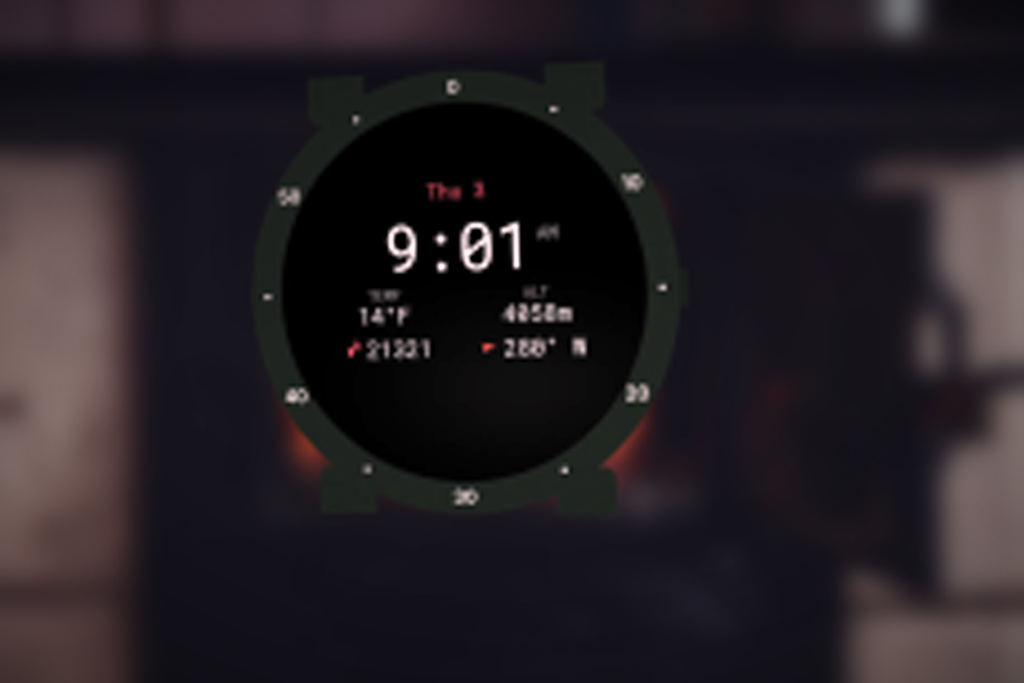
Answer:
{"hour": 9, "minute": 1}
